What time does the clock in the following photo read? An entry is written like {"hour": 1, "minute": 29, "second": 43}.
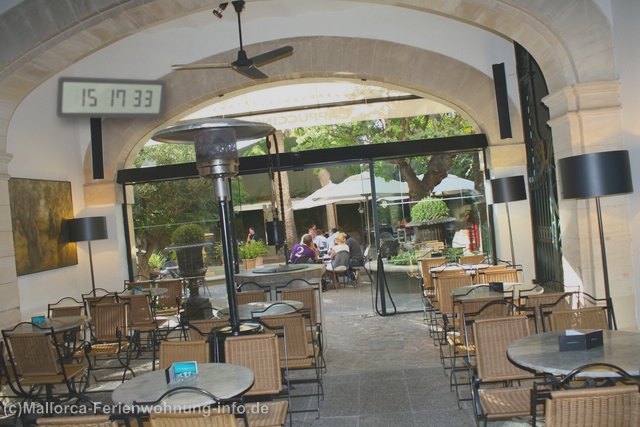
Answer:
{"hour": 15, "minute": 17, "second": 33}
